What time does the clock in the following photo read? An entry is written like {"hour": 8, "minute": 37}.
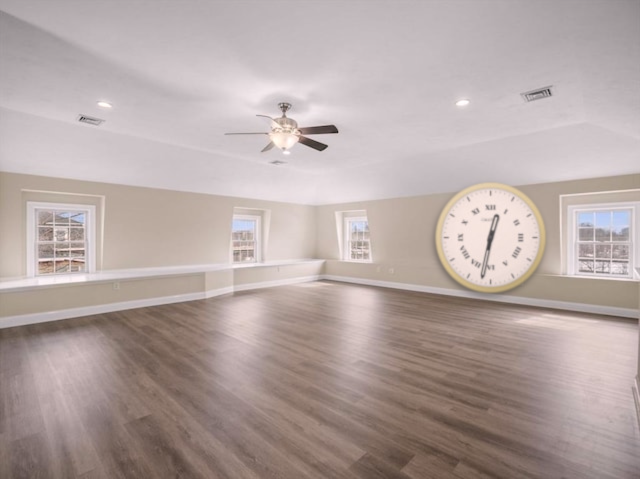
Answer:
{"hour": 12, "minute": 32}
